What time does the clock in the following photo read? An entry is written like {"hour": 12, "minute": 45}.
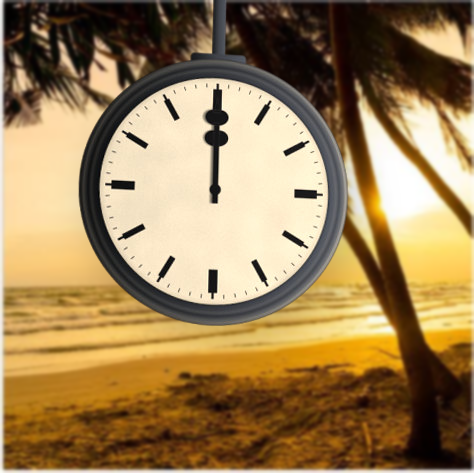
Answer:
{"hour": 12, "minute": 0}
